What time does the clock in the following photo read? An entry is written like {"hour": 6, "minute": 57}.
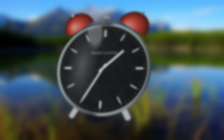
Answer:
{"hour": 1, "minute": 35}
